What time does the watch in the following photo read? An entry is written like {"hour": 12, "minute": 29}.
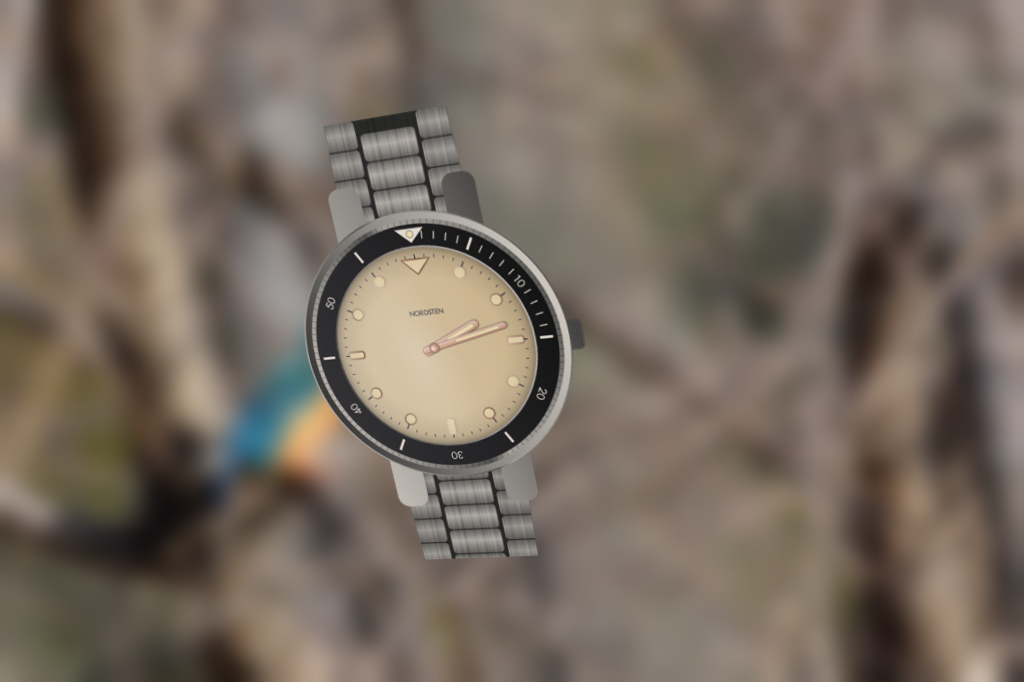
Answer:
{"hour": 2, "minute": 13}
